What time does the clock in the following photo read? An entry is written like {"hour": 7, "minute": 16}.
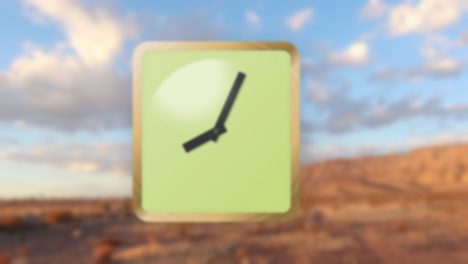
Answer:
{"hour": 8, "minute": 4}
